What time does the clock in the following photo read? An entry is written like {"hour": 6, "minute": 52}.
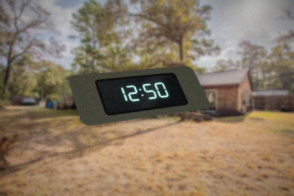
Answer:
{"hour": 12, "minute": 50}
